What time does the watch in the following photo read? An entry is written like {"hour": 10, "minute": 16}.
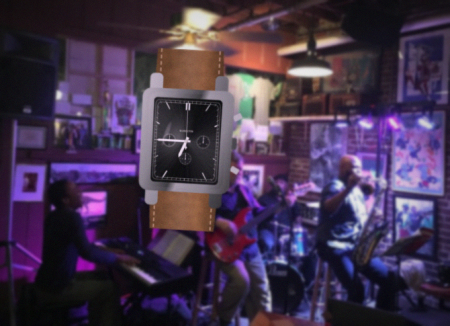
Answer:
{"hour": 6, "minute": 45}
